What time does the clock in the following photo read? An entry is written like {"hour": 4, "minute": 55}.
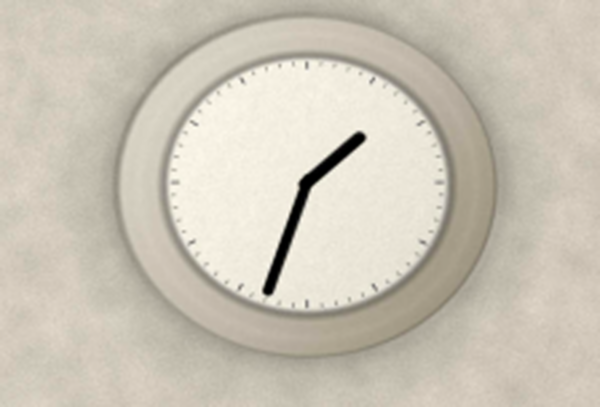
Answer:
{"hour": 1, "minute": 33}
